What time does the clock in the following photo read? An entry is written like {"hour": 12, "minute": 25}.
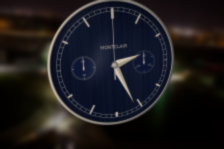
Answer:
{"hour": 2, "minute": 26}
